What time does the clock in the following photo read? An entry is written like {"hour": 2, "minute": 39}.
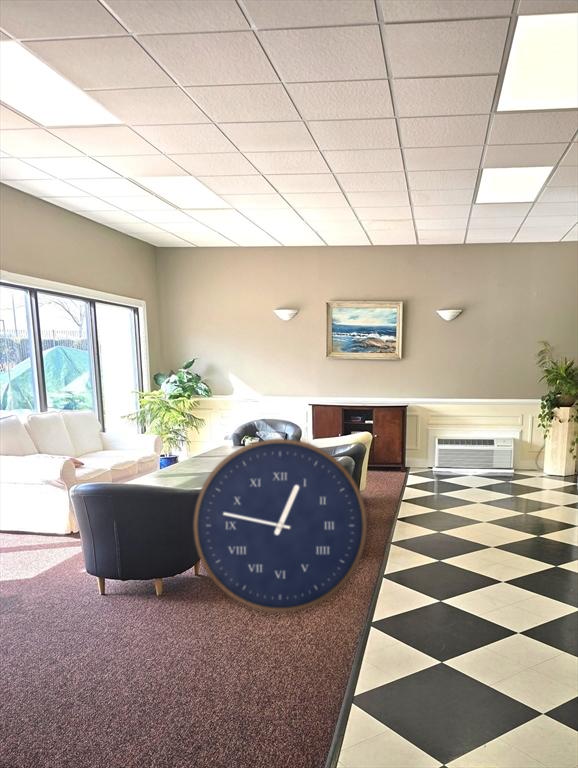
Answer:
{"hour": 12, "minute": 47}
